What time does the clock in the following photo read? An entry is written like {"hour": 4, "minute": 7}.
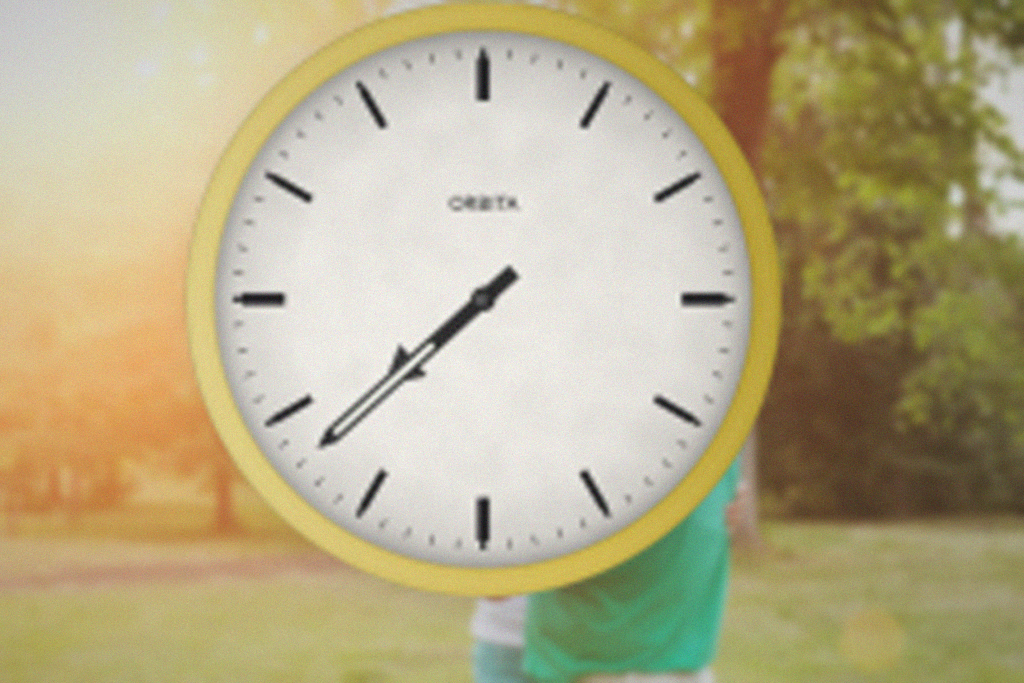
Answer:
{"hour": 7, "minute": 38}
